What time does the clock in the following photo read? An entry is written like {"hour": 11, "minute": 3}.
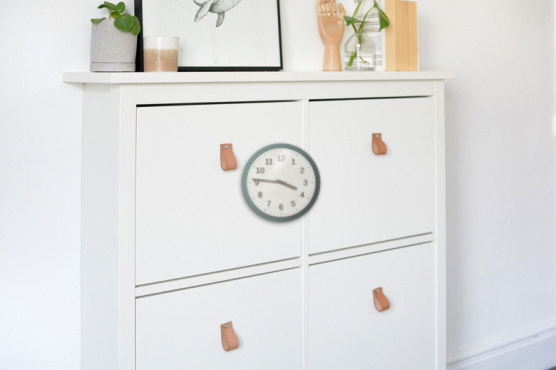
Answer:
{"hour": 3, "minute": 46}
